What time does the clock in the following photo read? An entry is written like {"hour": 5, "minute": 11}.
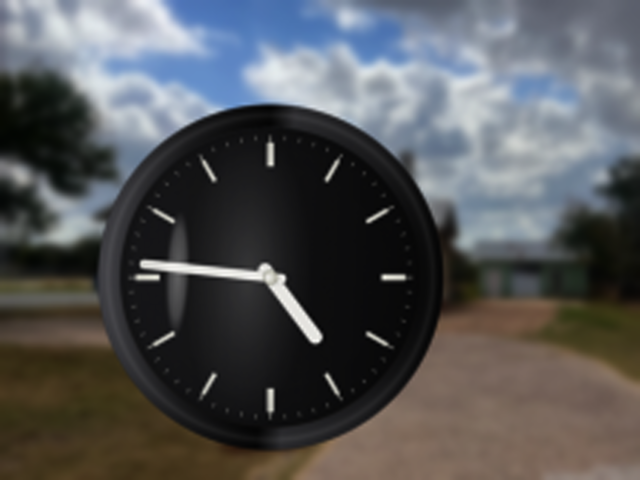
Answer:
{"hour": 4, "minute": 46}
